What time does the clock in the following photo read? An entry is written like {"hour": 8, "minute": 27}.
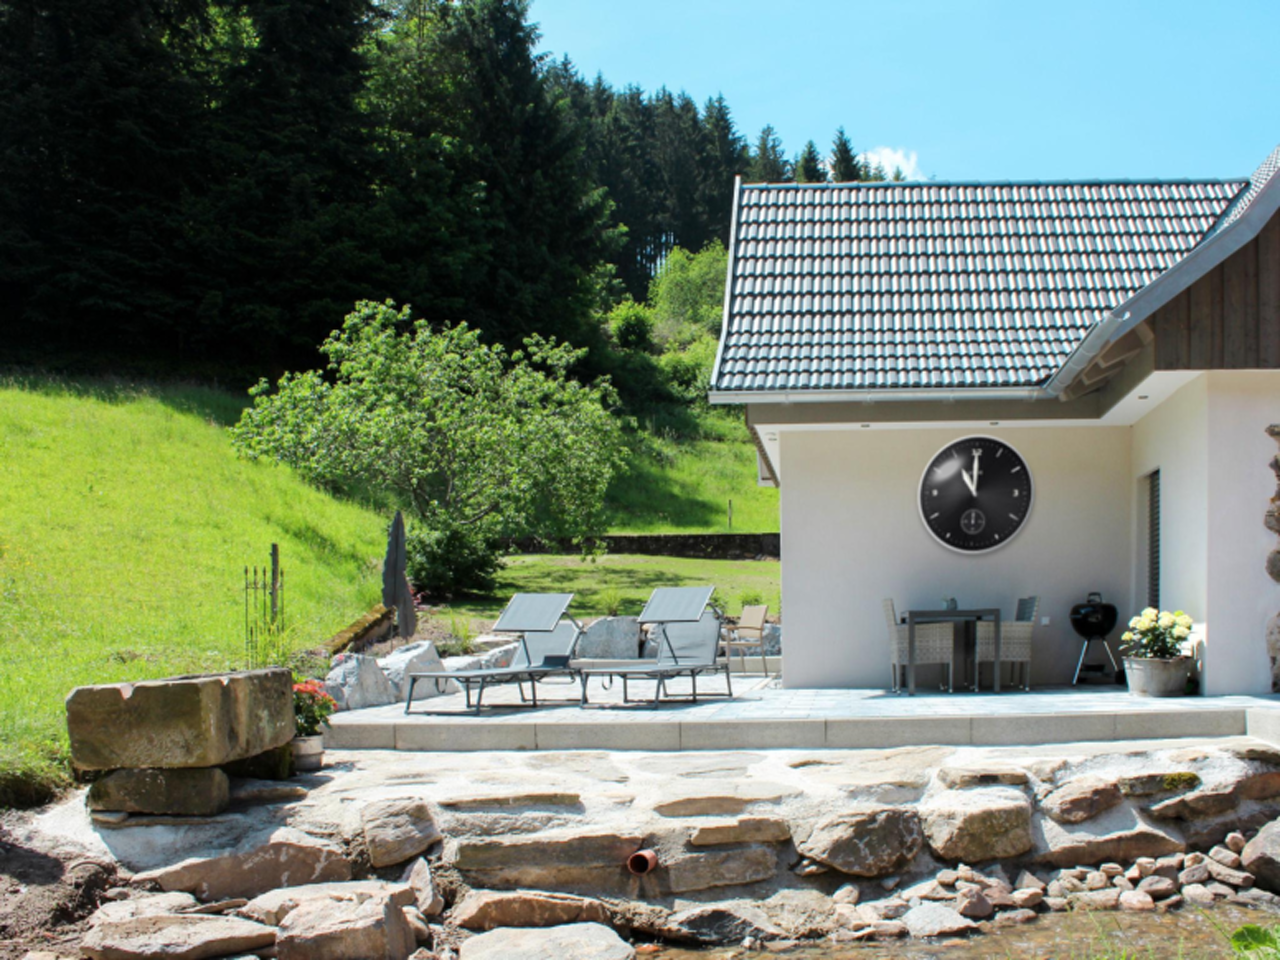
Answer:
{"hour": 11, "minute": 0}
